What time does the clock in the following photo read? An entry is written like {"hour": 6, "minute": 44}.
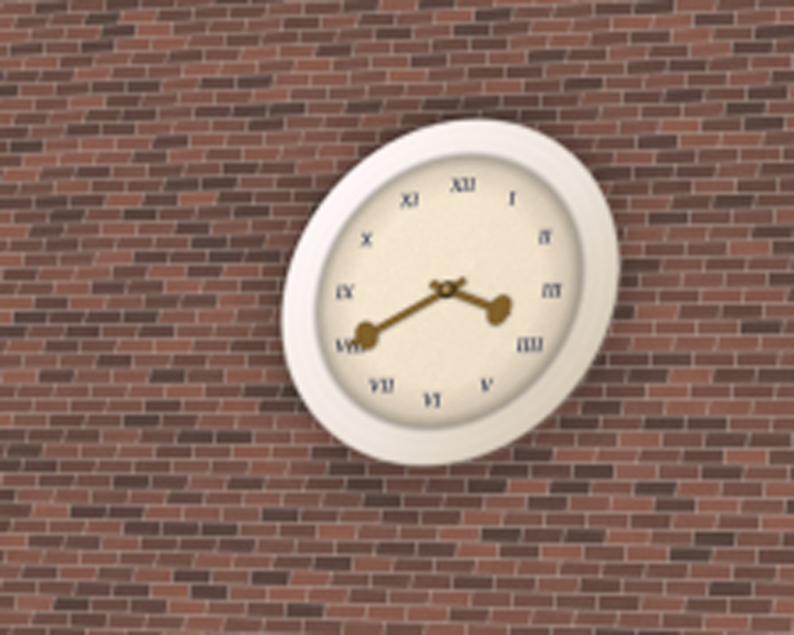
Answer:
{"hour": 3, "minute": 40}
